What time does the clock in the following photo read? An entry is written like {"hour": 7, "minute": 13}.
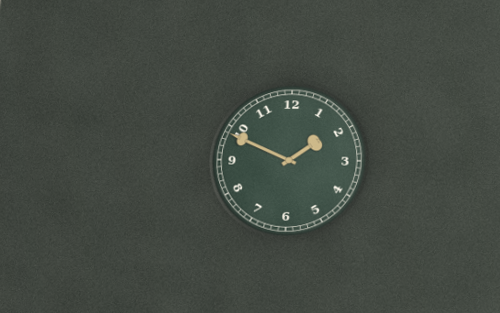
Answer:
{"hour": 1, "minute": 49}
